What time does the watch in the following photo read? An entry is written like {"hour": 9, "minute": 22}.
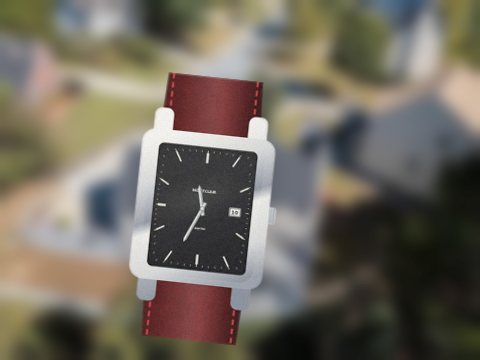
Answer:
{"hour": 11, "minute": 34}
